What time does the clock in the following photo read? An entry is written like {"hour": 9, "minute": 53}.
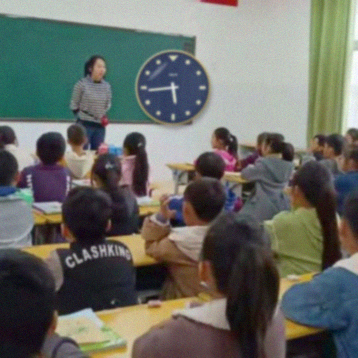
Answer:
{"hour": 5, "minute": 44}
